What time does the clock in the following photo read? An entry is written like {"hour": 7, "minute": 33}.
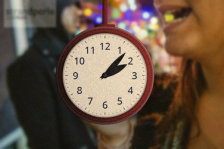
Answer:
{"hour": 2, "minute": 7}
